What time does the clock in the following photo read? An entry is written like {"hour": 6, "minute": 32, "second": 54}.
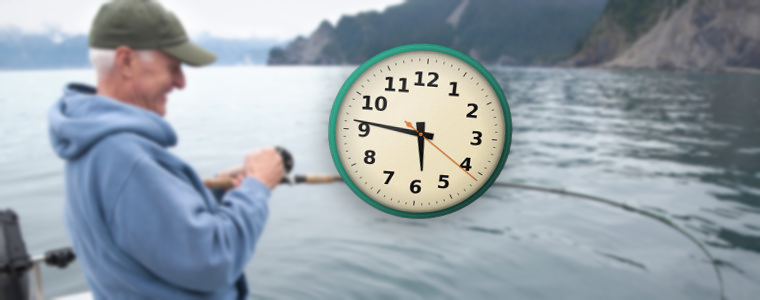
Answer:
{"hour": 5, "minute": 46, "second": 21}
